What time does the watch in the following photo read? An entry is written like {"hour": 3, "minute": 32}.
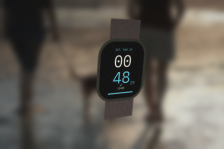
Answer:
{"hour": 0, "minute": 48}
